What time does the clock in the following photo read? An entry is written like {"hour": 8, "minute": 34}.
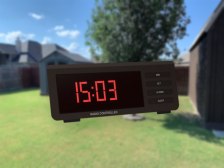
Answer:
{"hour": 15, "minute": 3}
